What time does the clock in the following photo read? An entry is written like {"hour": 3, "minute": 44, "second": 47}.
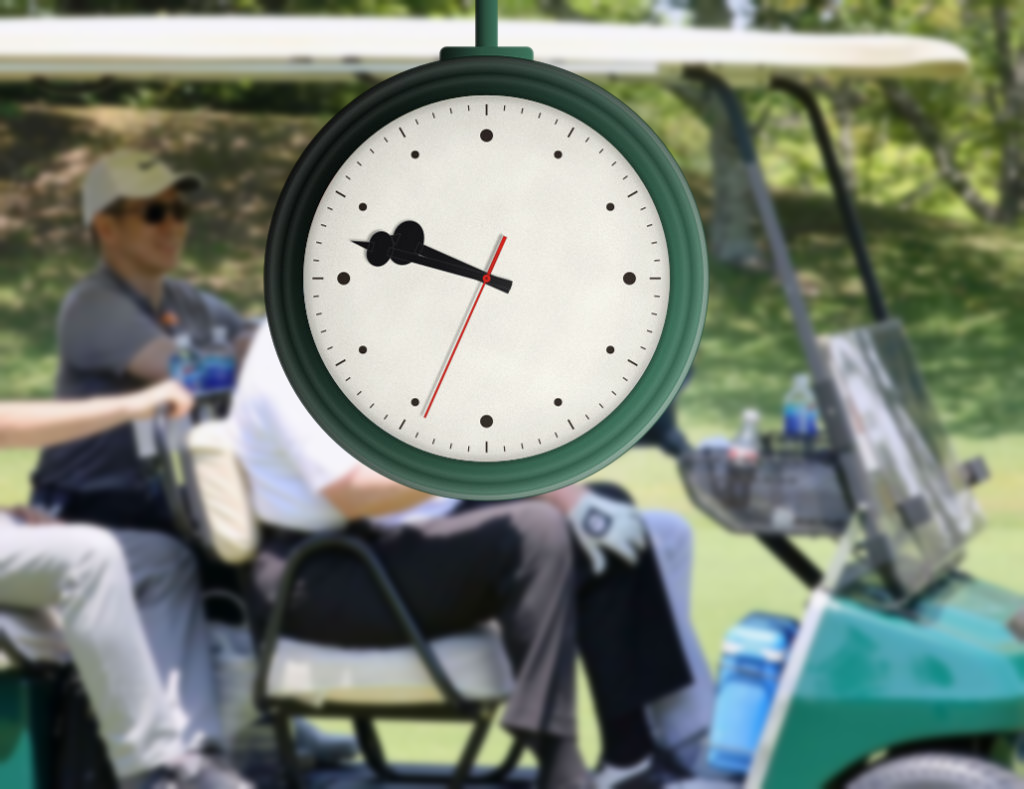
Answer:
{"hour": 9, "minute": 47, "second": 34}
